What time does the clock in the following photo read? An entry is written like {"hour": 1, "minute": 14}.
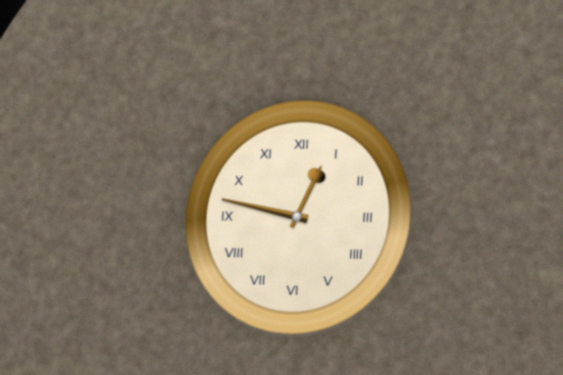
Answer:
{"hour": 12, "minute": 47}
